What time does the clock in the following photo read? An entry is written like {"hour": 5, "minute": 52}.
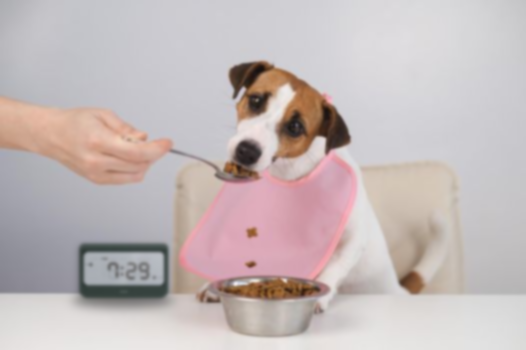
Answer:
{"hour": 7, "minute": 29}
